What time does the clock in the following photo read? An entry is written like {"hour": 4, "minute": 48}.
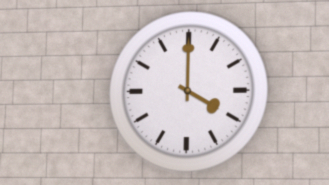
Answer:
{"hour": 4, "minute": 0}
